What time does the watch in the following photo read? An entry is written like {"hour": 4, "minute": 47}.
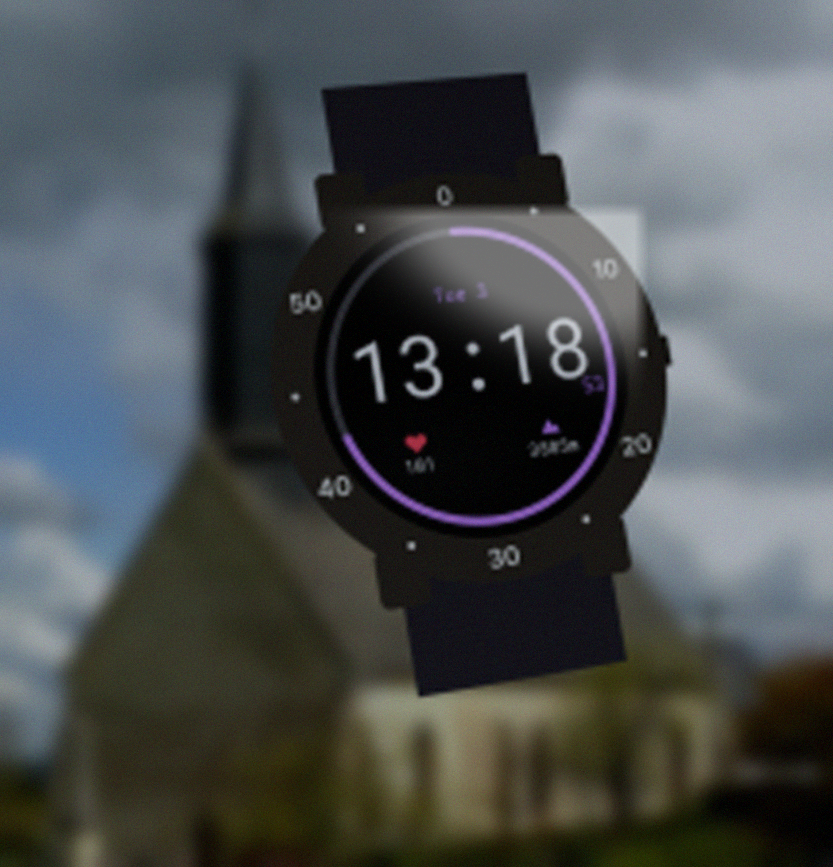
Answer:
{"hour": 13, "minute": 18}
